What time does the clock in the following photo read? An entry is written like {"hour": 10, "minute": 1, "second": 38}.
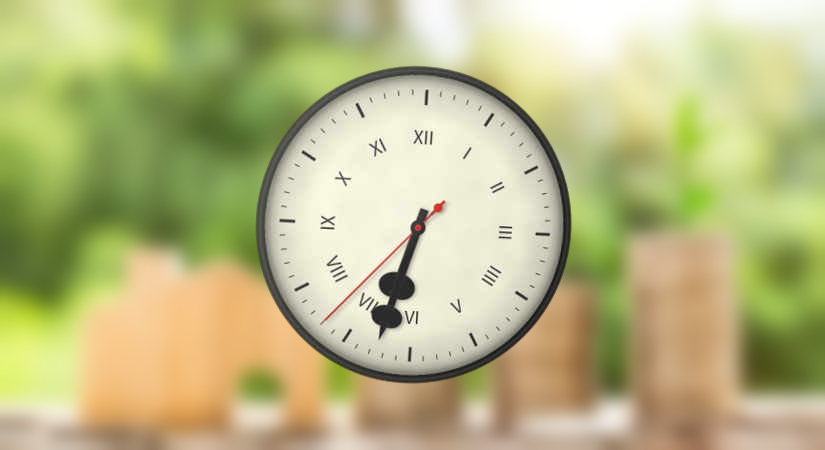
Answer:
{"hour": 6, "minute": 32, "second": 37}
